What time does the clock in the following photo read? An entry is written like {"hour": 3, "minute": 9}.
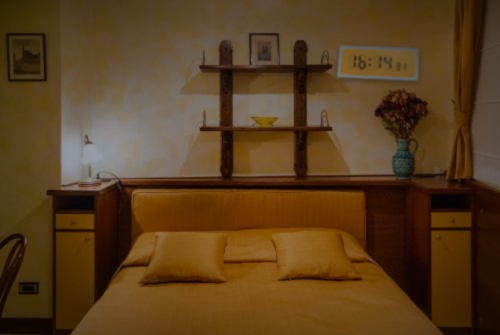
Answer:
{"hour": 16, "minute": 14}
